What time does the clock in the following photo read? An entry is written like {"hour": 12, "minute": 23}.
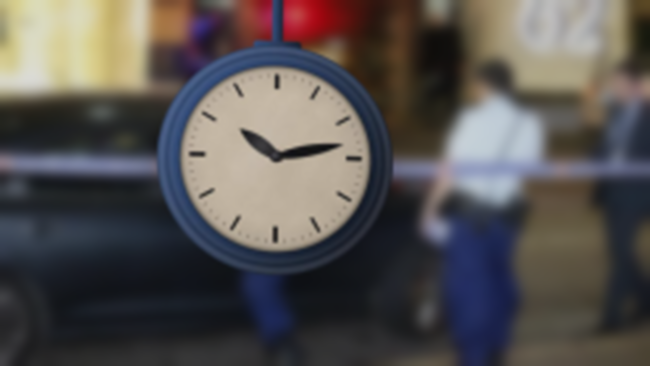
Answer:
{"hour": 10, "minute": 13}
